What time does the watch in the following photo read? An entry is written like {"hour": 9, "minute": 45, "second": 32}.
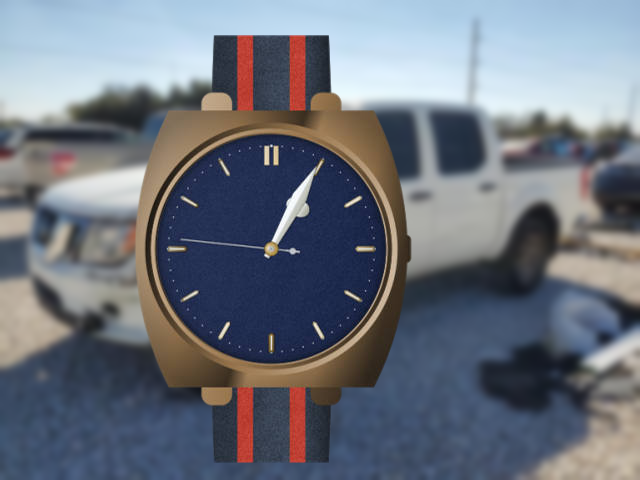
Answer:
{"hour": 1, "minute": 4, "second": 46}
